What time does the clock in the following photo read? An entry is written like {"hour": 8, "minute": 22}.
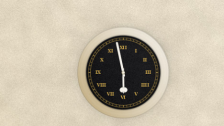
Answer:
{"hour": 5, "minute": 58}
